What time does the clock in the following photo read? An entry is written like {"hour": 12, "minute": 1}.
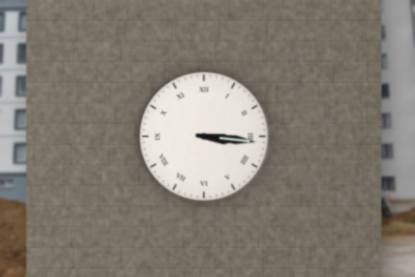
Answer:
{"hour": 3, "minute": 16}
